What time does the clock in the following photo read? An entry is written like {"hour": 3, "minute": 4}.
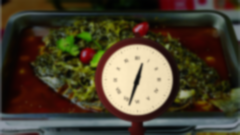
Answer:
{"hour": 12, "minute": 33}
